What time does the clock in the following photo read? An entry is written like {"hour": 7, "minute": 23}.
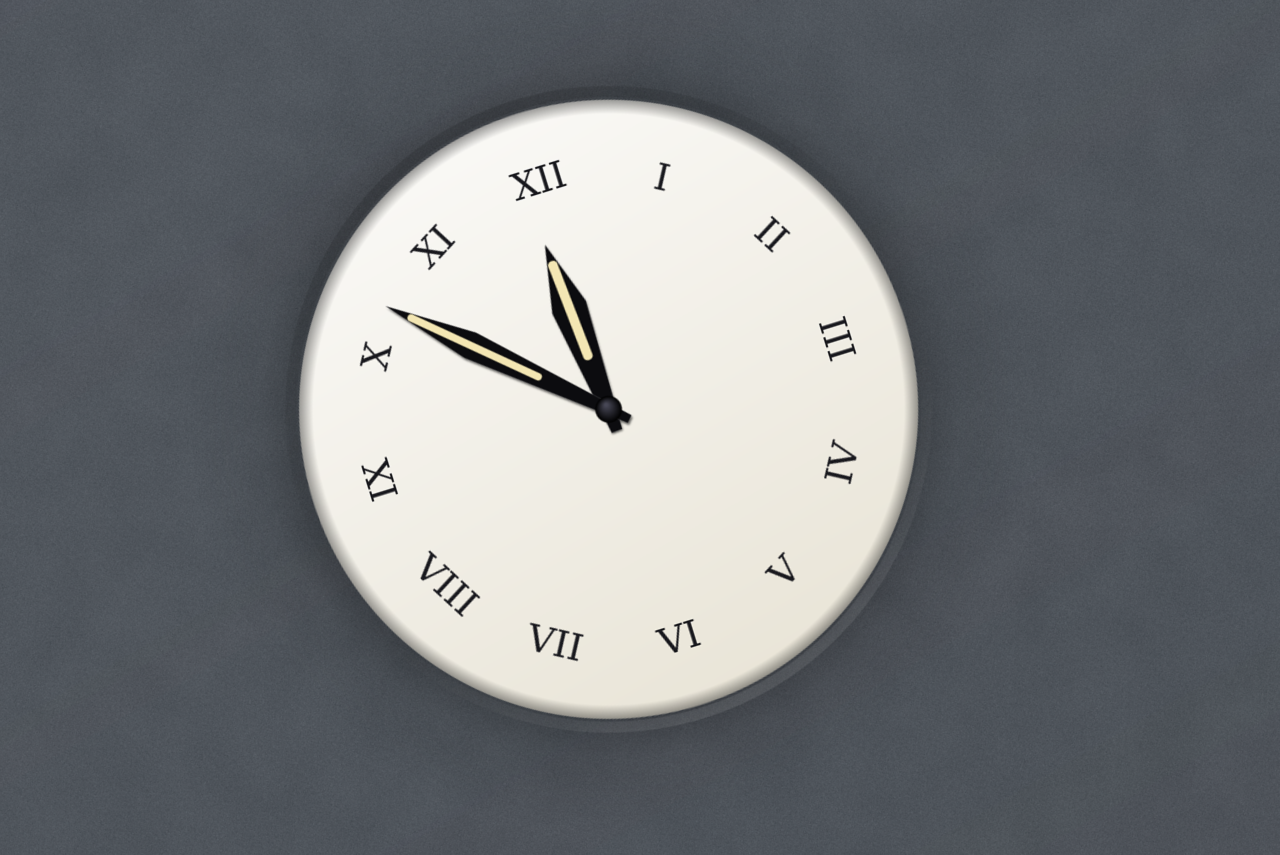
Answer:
{"hour": 11, "minute": 52}
